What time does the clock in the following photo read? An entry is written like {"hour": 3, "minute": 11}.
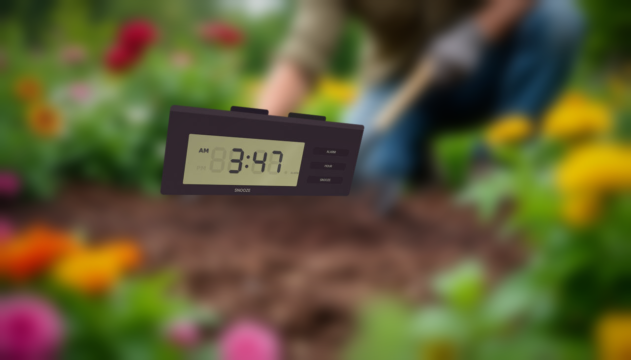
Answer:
{"hour": 3, "minute": 47}
